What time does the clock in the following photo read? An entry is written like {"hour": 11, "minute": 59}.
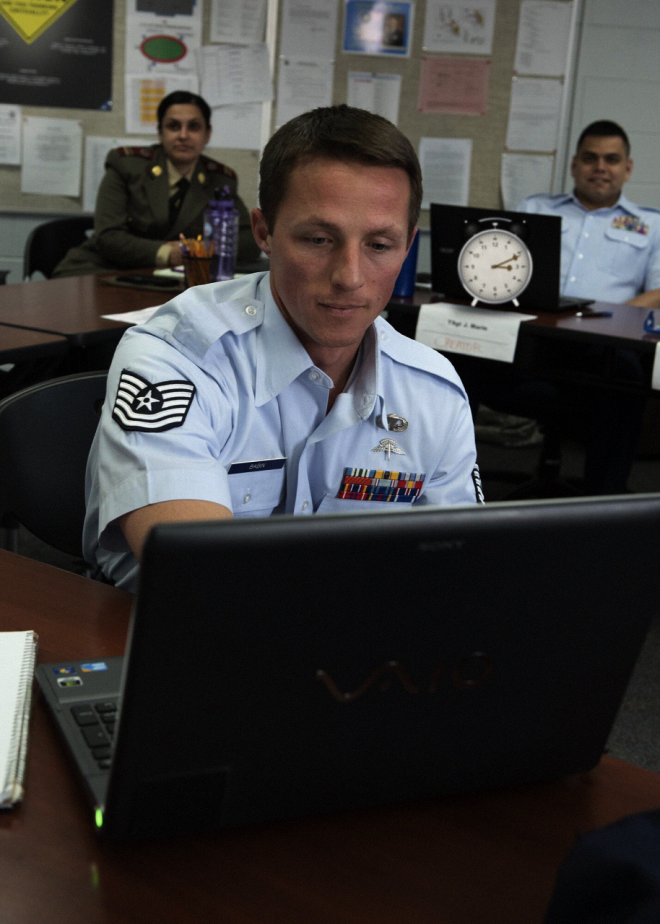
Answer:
{"hour": 3, "minute": 11}
